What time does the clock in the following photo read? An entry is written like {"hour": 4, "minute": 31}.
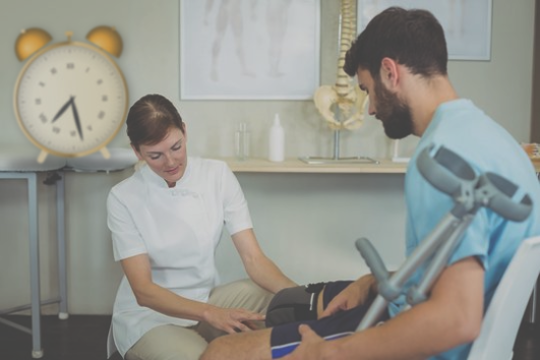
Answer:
{"hour": 7, "minute": 28}
